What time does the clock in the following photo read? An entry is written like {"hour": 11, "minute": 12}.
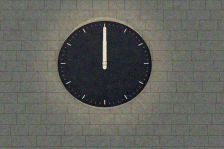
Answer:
{"hour": 12, "minute": 0}
